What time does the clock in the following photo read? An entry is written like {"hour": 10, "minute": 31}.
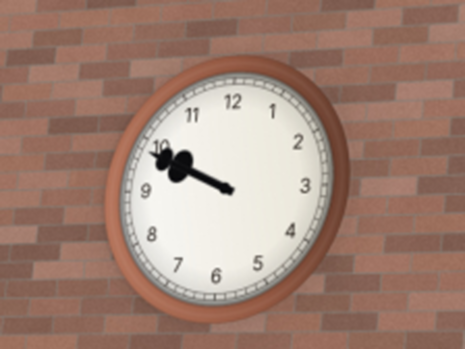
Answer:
{"hour": 9, "minute": 49}
